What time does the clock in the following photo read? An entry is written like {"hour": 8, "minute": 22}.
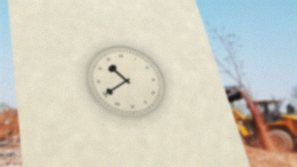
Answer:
{"hour": 10, "minute": 40}
